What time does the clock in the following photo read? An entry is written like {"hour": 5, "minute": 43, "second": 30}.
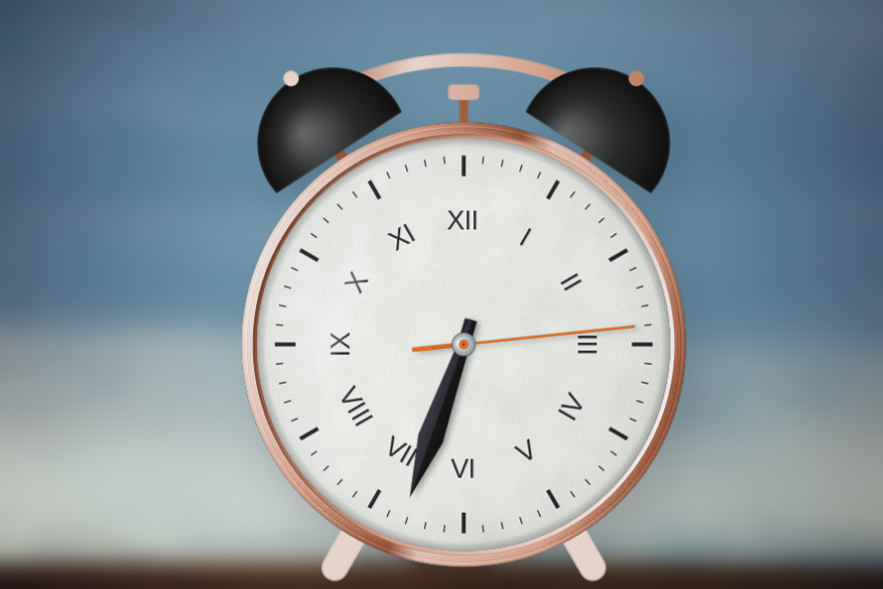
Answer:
{"hour": 6, "minute": 33, "second": 14}
